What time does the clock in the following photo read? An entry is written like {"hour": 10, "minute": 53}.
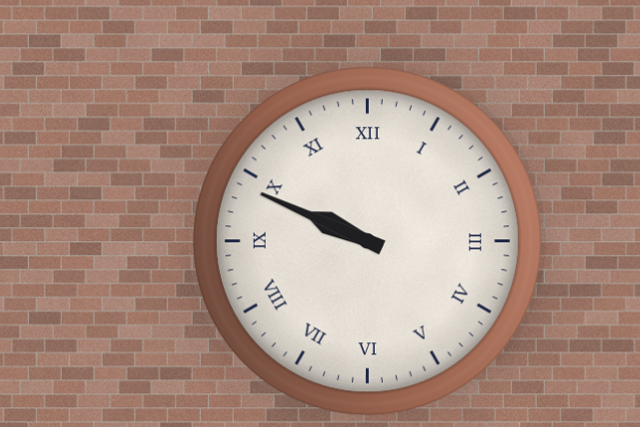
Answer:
{"hour": 9, "minute": 49}
